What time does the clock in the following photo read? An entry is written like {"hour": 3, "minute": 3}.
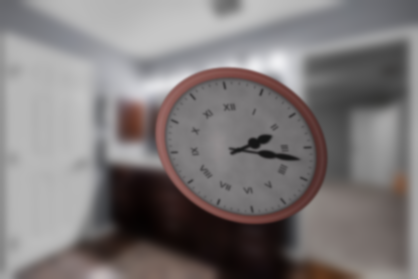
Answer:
{"hour": 2, "minute": 17}
